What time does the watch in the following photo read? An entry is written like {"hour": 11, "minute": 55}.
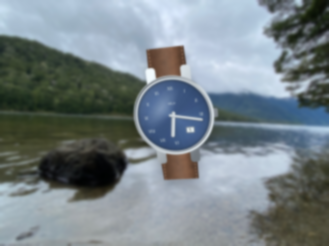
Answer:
{"hour": 6, "minute": 17}
